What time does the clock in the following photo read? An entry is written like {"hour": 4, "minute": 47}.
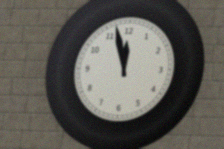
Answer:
{"hour": 11, "minute": 57}
